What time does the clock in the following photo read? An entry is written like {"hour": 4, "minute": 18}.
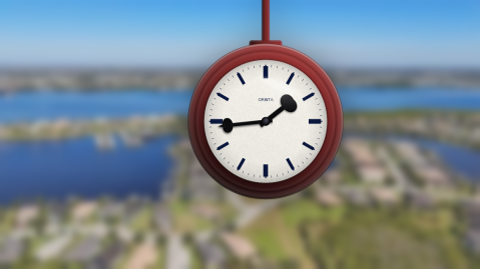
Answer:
{"hour": 1, "minute": 44}
